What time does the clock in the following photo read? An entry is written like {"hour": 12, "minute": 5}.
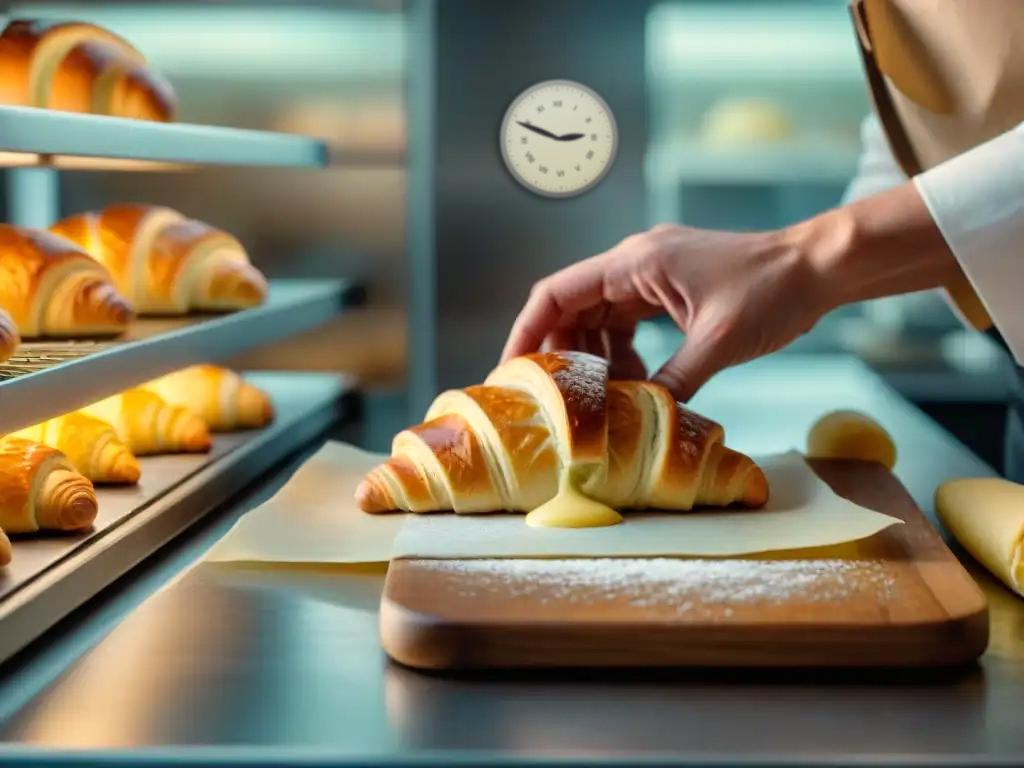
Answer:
{"hour": 2, "minute": 49}
